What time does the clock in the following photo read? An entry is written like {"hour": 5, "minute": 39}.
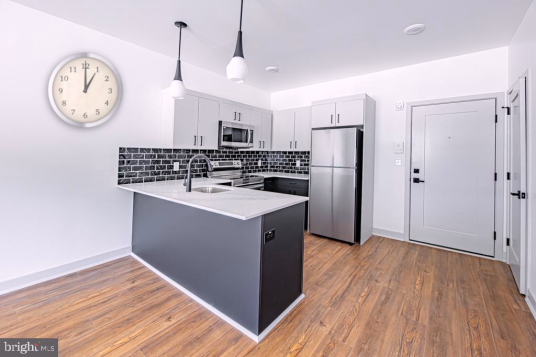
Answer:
{"hour": 1, "minute": 0}
